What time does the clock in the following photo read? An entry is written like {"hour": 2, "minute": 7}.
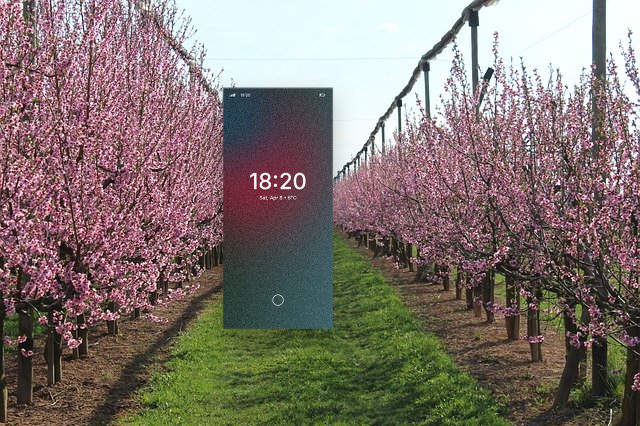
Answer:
{"hour": 18, "minute": 20}
